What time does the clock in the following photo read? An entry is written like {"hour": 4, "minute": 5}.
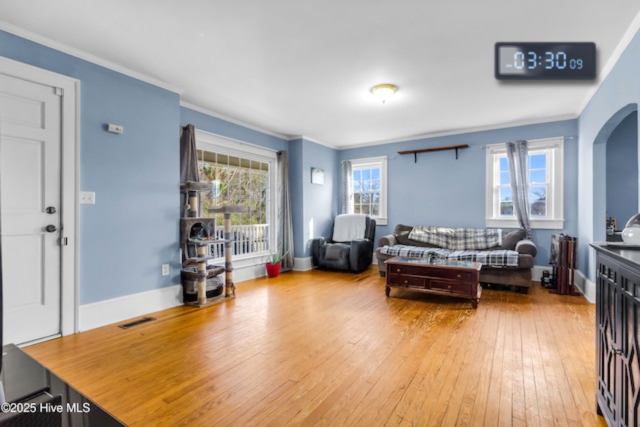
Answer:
{"hour": 3, "minute": 30}
